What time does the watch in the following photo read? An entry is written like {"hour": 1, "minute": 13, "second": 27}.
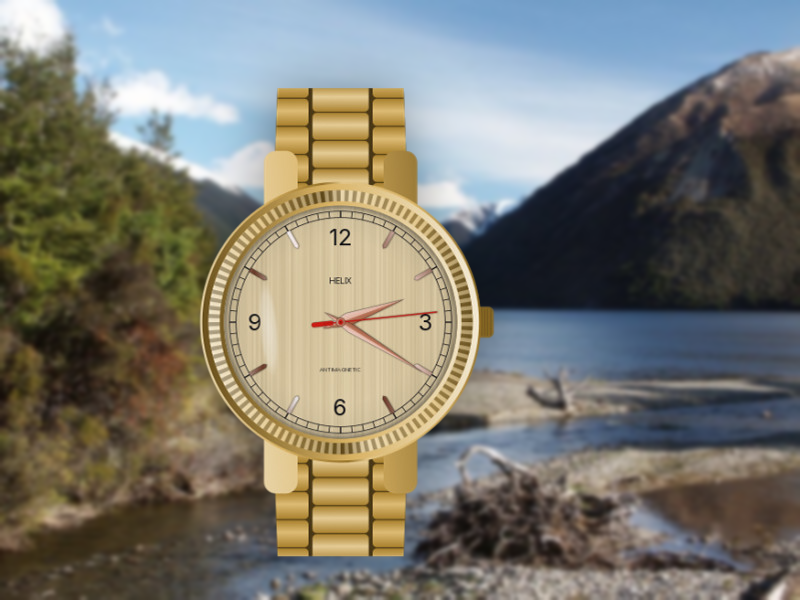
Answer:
{"hour": 2, "minute": 20, "second": 14}
